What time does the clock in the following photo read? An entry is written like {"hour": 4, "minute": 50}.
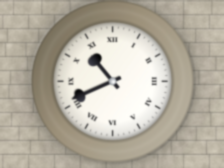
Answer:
{"hour": 10, "minute": 41}
